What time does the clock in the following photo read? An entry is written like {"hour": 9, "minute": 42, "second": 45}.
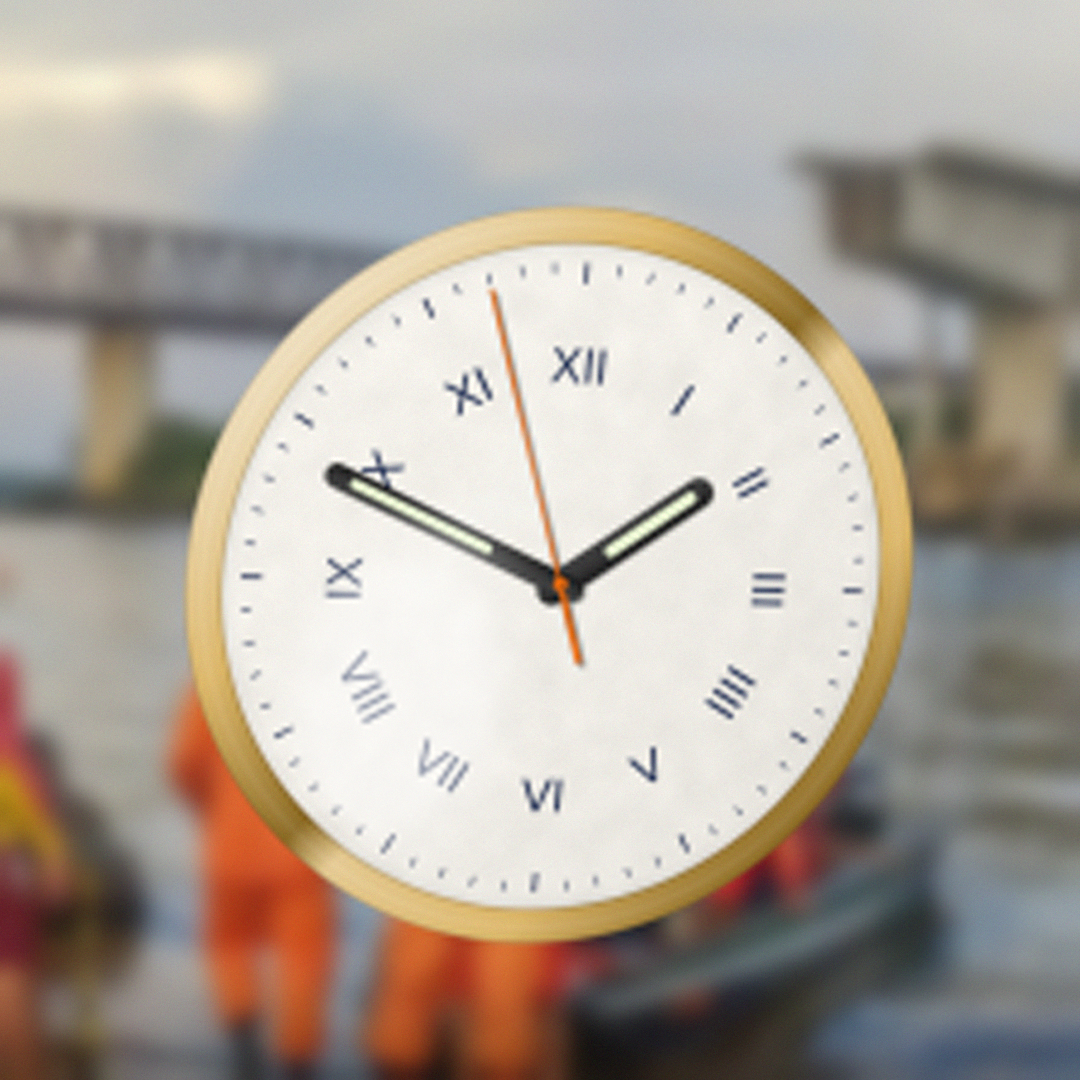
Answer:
{"hour": 1, "minute": 48, "second": 57}
